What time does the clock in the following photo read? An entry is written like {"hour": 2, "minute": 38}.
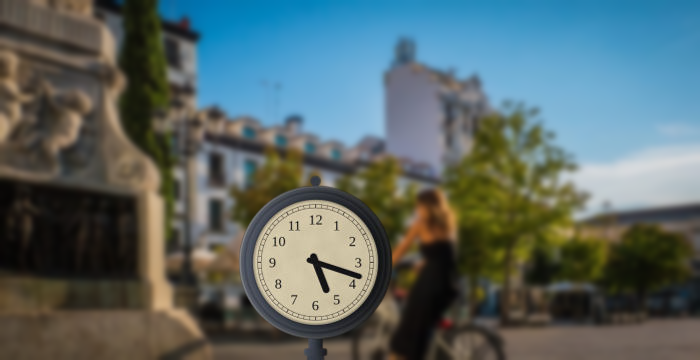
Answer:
{"hour": 5, "minute": 18}
